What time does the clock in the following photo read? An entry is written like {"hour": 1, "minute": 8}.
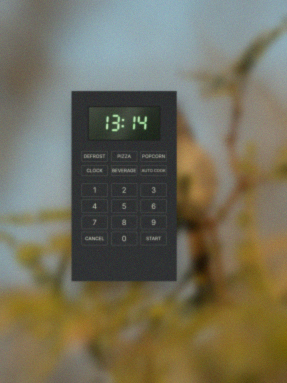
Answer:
{"hour": 13, "minute": 14}
